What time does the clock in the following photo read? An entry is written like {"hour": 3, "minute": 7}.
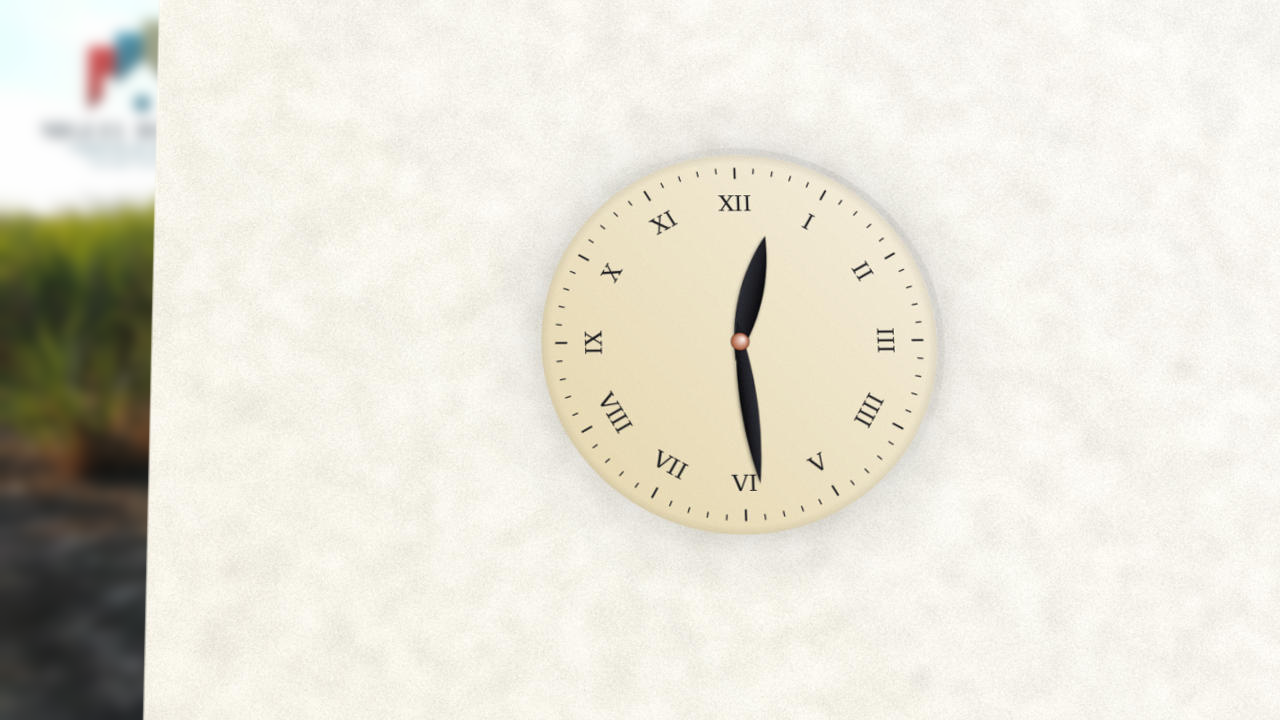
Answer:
{"hour": 12, "minute": 29}
